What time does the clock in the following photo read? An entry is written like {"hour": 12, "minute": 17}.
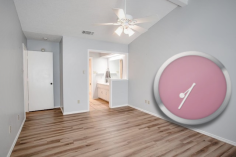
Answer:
{"hour": 7, "minute": 35}
